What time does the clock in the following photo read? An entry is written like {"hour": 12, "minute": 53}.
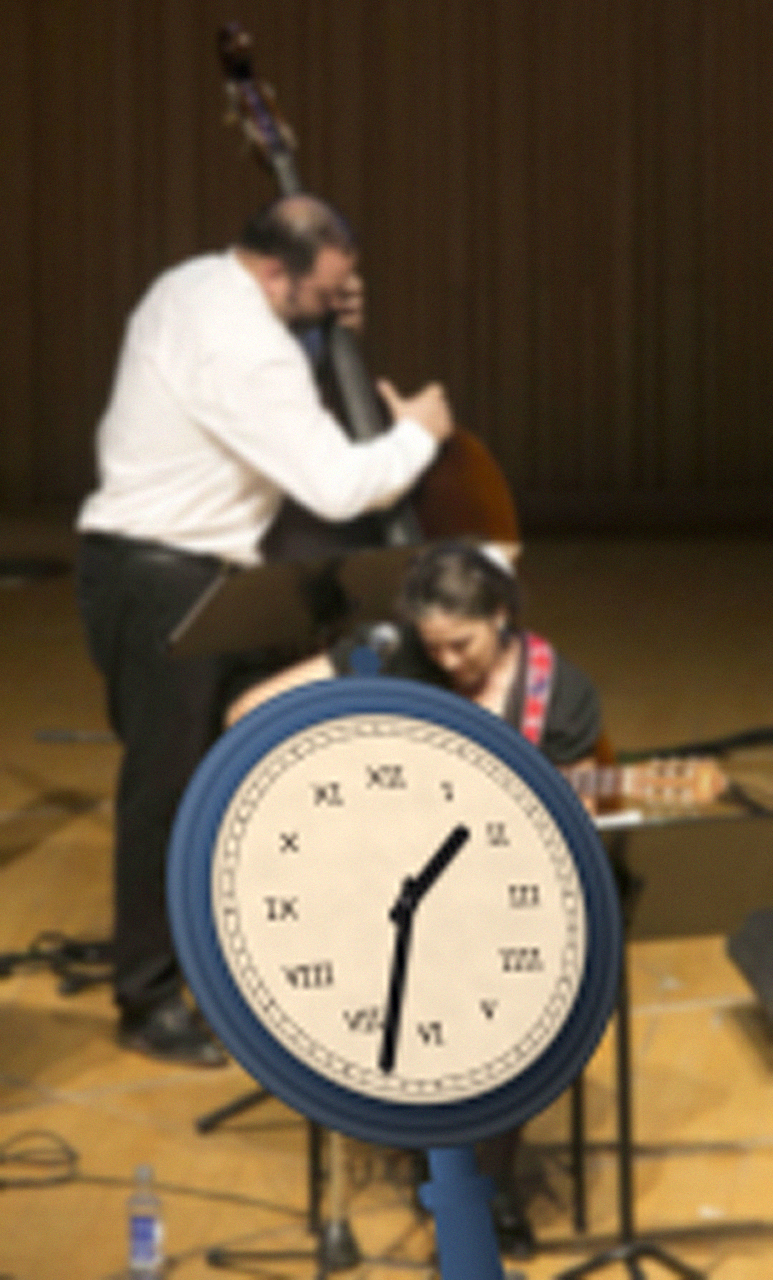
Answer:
{"hour": 1, "minute": 33}
